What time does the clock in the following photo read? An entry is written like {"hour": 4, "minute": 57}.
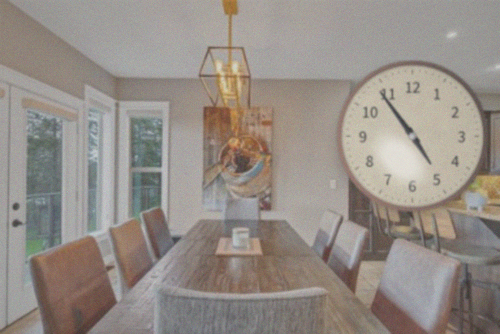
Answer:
{"hour": 4, "minute": 54}
